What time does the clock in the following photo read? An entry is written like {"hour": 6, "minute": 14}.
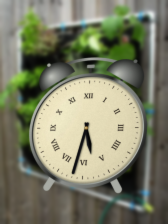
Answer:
{"hour": 5, "minute": 32}
